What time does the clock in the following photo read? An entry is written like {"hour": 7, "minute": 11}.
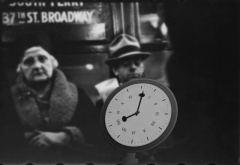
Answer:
{"hour": 8, "minute": 1}
